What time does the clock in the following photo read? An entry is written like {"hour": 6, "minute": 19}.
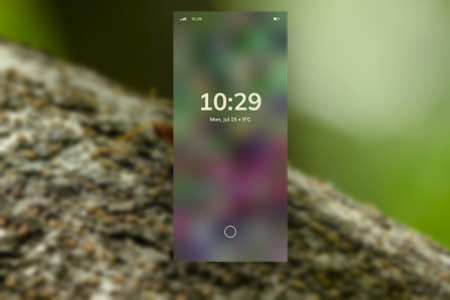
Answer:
{"hour": 10, "minute": 29}
